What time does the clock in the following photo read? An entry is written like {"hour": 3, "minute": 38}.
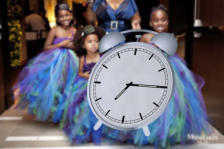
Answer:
{"hour": 7, "minute": 15}
